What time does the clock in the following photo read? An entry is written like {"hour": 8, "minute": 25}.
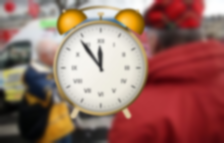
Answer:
{"hour": 11, "minute": 54}
